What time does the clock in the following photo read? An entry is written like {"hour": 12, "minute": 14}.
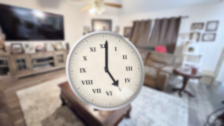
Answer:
{"hour": 5, "minute": 1}
